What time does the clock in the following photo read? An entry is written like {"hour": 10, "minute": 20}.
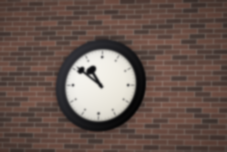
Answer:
{"hour": 10, "minute": 51}
